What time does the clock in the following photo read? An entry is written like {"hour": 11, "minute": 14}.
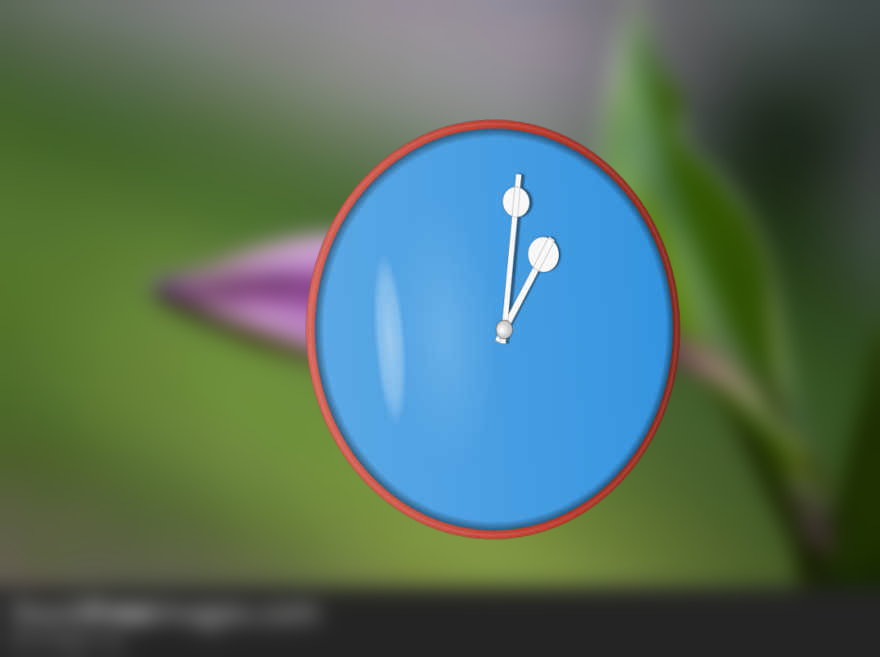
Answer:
{"hour": 1, "minute": 1}
